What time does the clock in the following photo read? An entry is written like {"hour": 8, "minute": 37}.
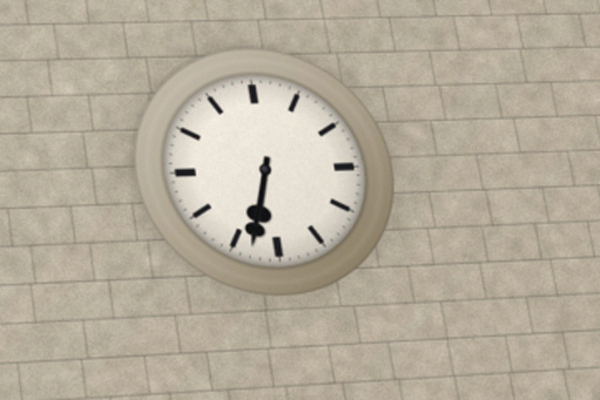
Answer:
{"hour": 6, "minute": 33}
